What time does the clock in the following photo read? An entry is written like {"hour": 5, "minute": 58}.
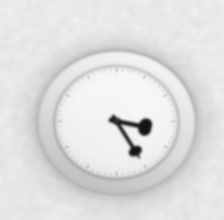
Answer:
{"hour": 3, "minute": 25}
